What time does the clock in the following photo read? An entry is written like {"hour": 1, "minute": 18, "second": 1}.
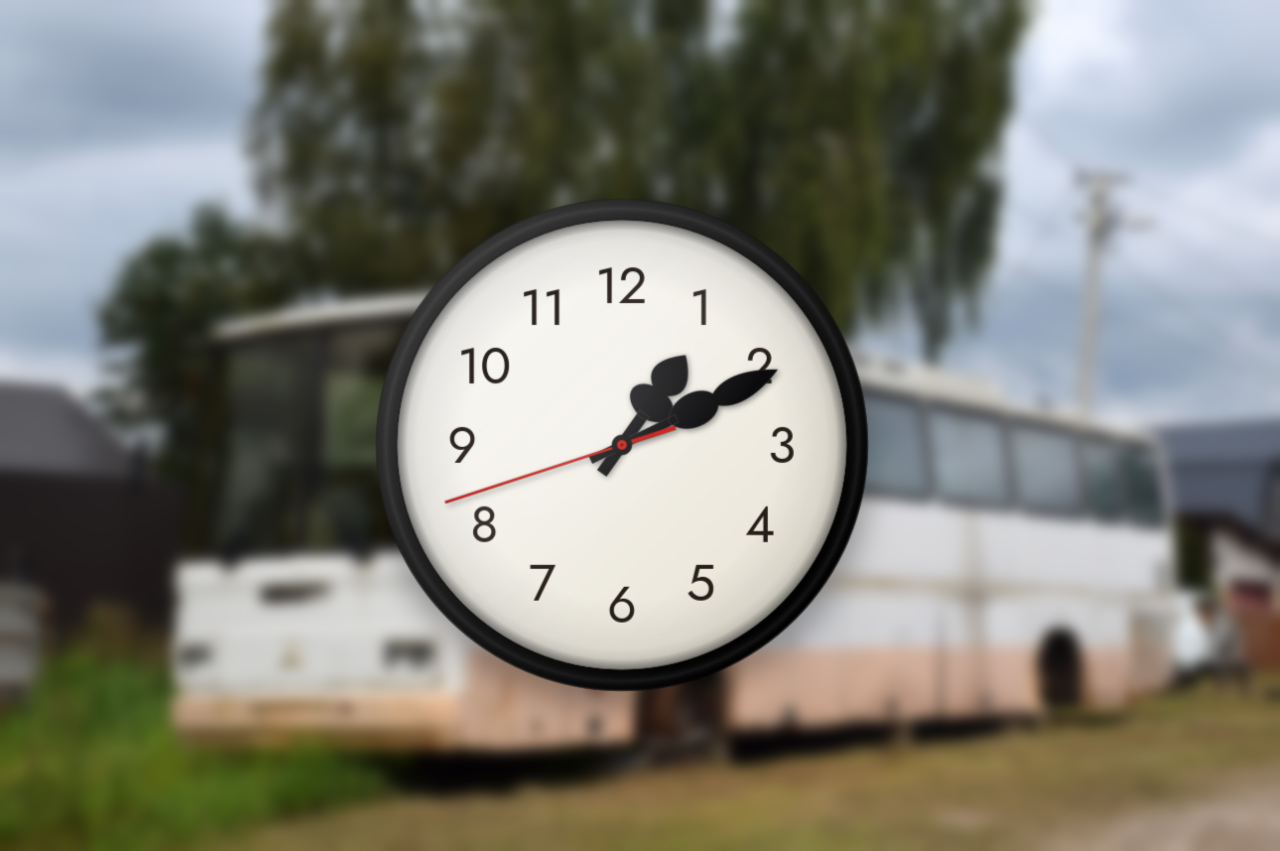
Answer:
{"hour": 1, "minute": 10, "second": 42}
